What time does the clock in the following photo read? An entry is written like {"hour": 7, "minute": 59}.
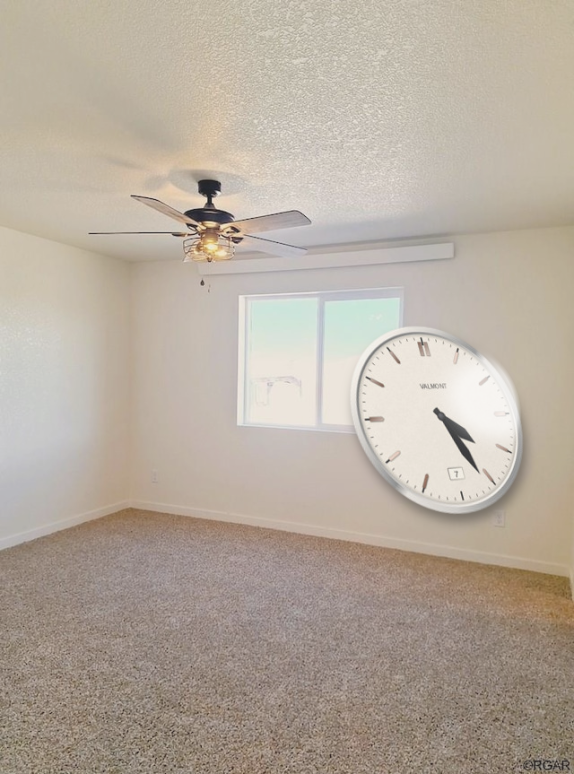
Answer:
{"hour": 4, "minute": 26}
